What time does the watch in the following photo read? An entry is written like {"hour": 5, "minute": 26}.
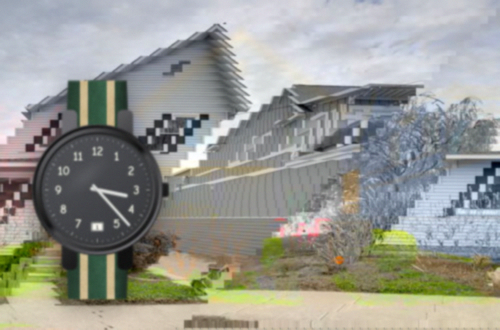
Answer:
{"hour": 3, "minute": 23}
